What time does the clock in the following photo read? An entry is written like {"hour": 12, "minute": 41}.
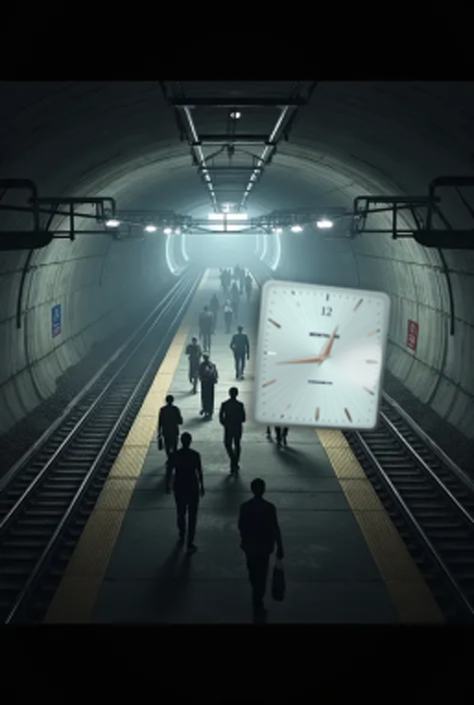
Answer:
{"hour": 12, "minute": 43}
